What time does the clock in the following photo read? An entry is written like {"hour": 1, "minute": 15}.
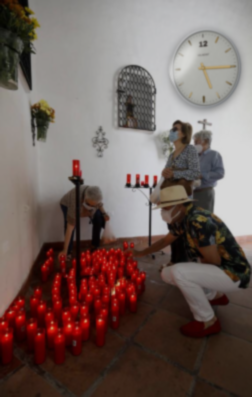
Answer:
{"hour": 5, "minute": 15}
